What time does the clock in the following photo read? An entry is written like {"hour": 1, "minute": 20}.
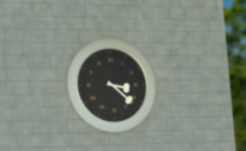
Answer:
{"hour": 3, "minute": 22}
